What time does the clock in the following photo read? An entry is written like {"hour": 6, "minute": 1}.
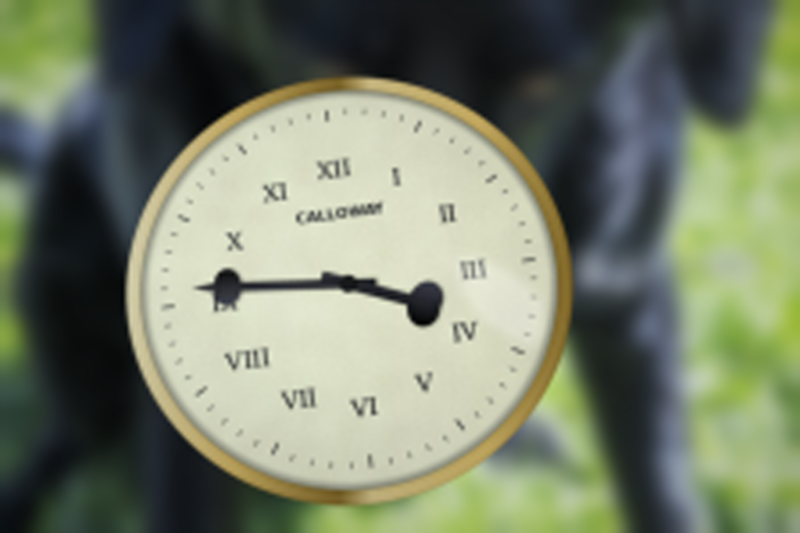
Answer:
{"hour": 3, "minute": 46}
